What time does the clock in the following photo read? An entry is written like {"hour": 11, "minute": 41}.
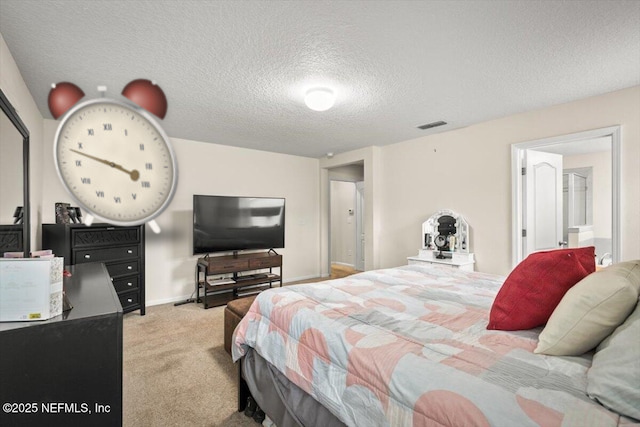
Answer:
{"hour": 3, "minute": 48}
